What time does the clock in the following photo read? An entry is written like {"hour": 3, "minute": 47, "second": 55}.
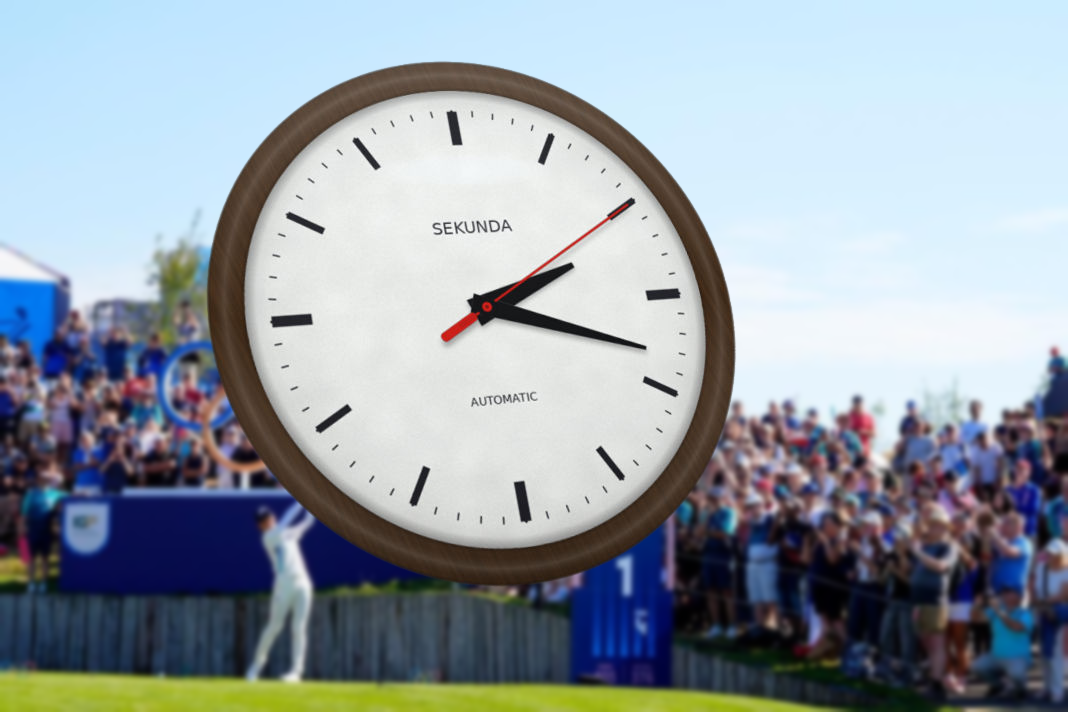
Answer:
{"hour": 2, "minute": 18, "second": 10}
